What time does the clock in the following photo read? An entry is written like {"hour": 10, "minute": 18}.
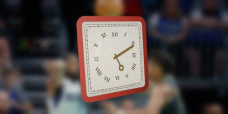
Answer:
{"hour": 5, "minute": 11}
